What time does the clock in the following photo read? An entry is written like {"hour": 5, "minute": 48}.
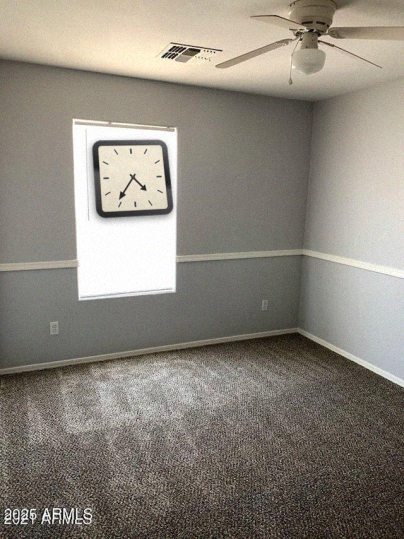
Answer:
{"hour": 4, "minute": 36}
